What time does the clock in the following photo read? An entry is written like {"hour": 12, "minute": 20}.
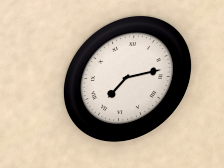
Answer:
{"hour": 7, "minute": 13}
